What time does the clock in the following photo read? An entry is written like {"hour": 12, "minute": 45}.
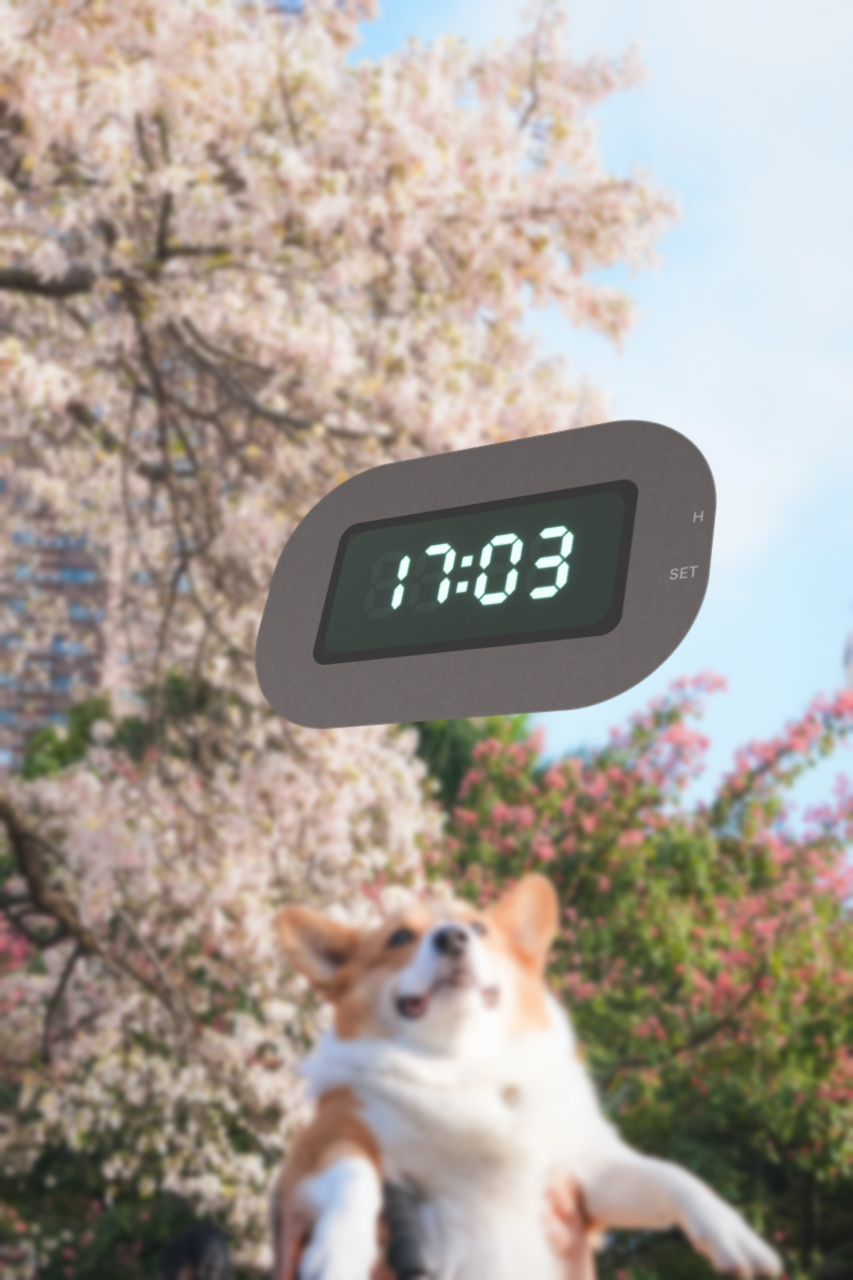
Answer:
{"hour": 17, "minute": 3}
